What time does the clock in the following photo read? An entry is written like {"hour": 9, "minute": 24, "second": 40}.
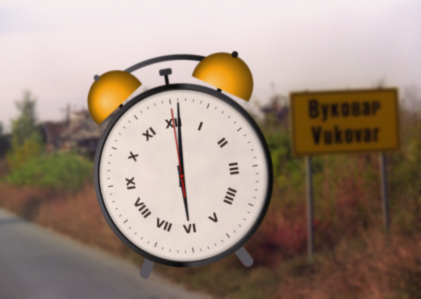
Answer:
{"hour": 6, "minute": 1, "second": 0}
